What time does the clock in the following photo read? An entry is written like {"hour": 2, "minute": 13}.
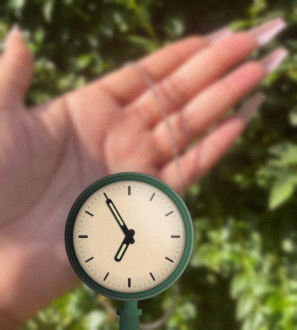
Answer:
{"hour": 6, "minute": 55}
